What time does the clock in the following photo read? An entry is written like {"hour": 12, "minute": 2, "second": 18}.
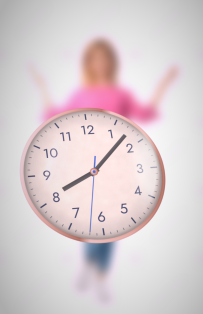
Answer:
{"hour": 8, "minute": 7, "second": 32}
